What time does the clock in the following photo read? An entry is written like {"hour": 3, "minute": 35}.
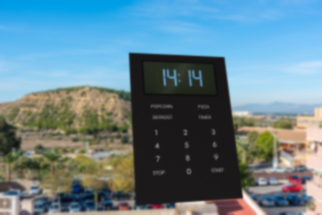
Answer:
{"hour": 14, "minute": 14}
